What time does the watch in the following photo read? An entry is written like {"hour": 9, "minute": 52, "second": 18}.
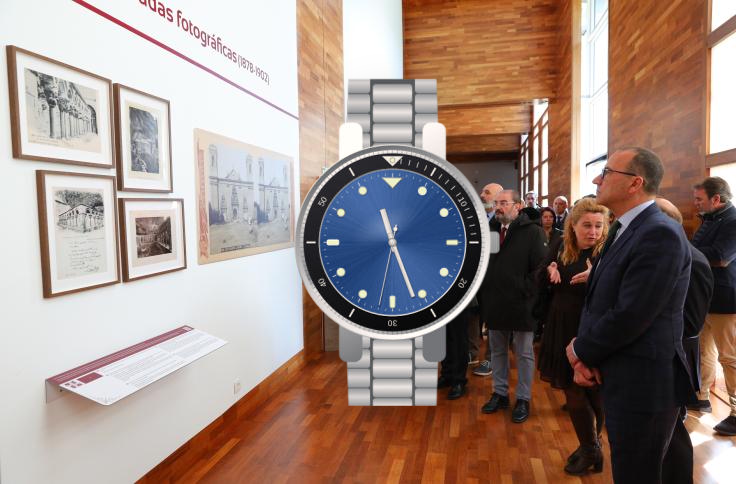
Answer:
{"hour": 11, "minute": 26, "second": 32}
